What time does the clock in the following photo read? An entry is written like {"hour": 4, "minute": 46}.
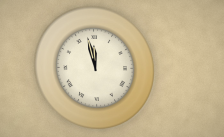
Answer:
{"hour": 11, "minute": 58}
